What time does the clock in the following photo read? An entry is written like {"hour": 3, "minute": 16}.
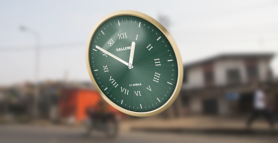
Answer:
{"hour": 12, "minute": 51}
